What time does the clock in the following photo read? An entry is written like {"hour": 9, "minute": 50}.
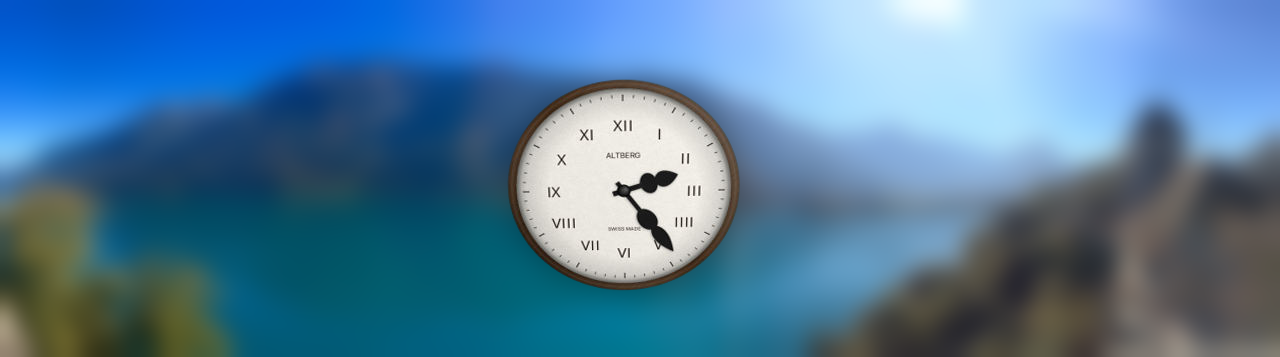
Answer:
{"hour": 2, "minute": 24}
